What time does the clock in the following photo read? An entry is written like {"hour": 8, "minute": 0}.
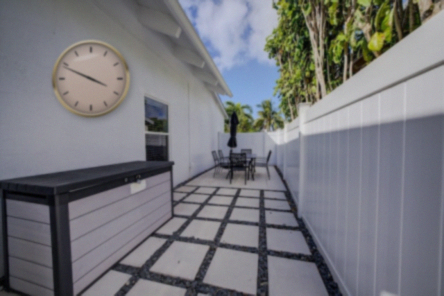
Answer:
{"hour": 3, "minute": 49}
